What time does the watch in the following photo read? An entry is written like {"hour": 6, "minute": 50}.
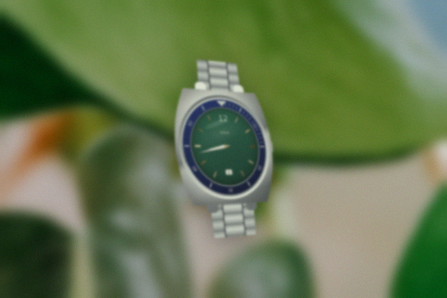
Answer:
{"hour": 8, "minute": 43}
